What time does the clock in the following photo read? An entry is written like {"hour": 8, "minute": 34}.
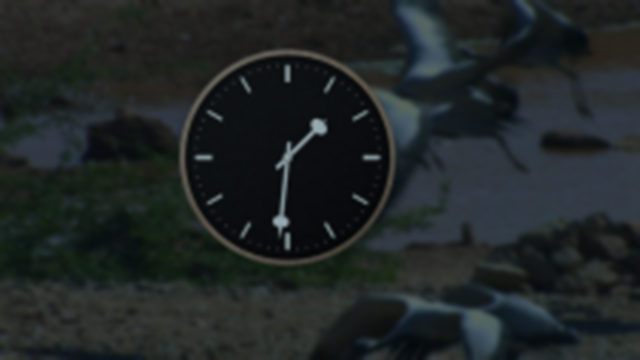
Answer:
{"hour": 1, "minute": 31}
